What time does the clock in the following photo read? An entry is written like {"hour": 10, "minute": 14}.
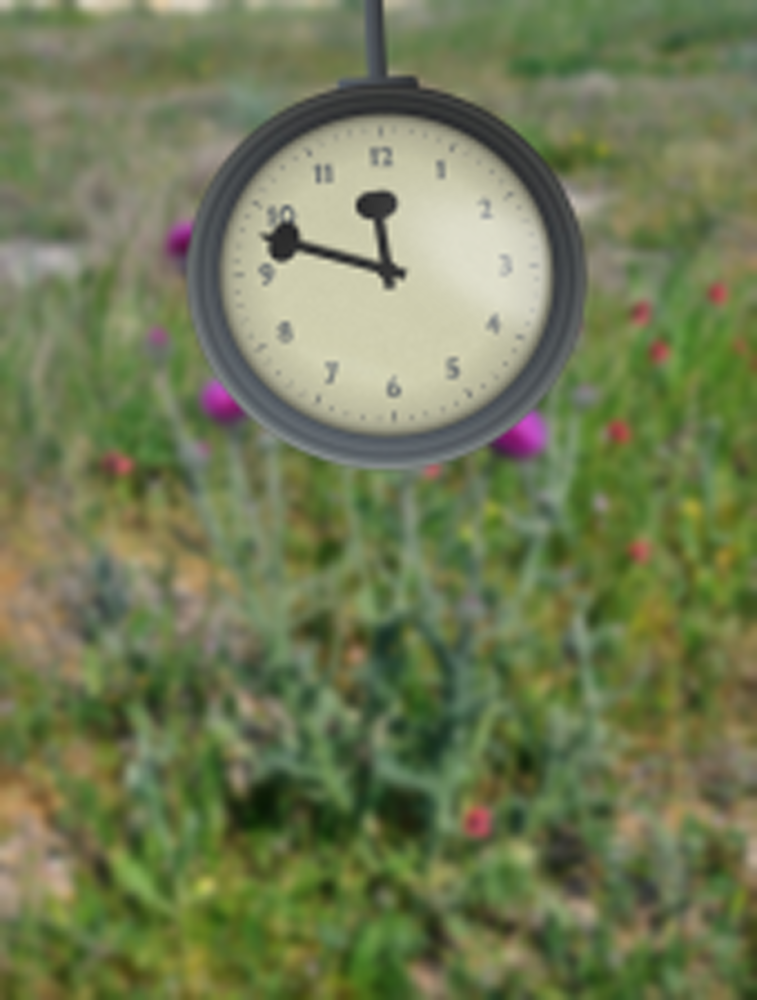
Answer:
{"hour": 11, "minute": 48}
